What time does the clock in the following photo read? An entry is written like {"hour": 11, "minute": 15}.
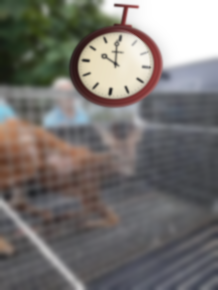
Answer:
{"hour": 9, "minute": 59}
